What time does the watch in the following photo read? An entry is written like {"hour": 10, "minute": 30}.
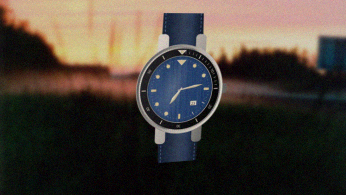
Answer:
{"hour": 7, "minute": 13}
